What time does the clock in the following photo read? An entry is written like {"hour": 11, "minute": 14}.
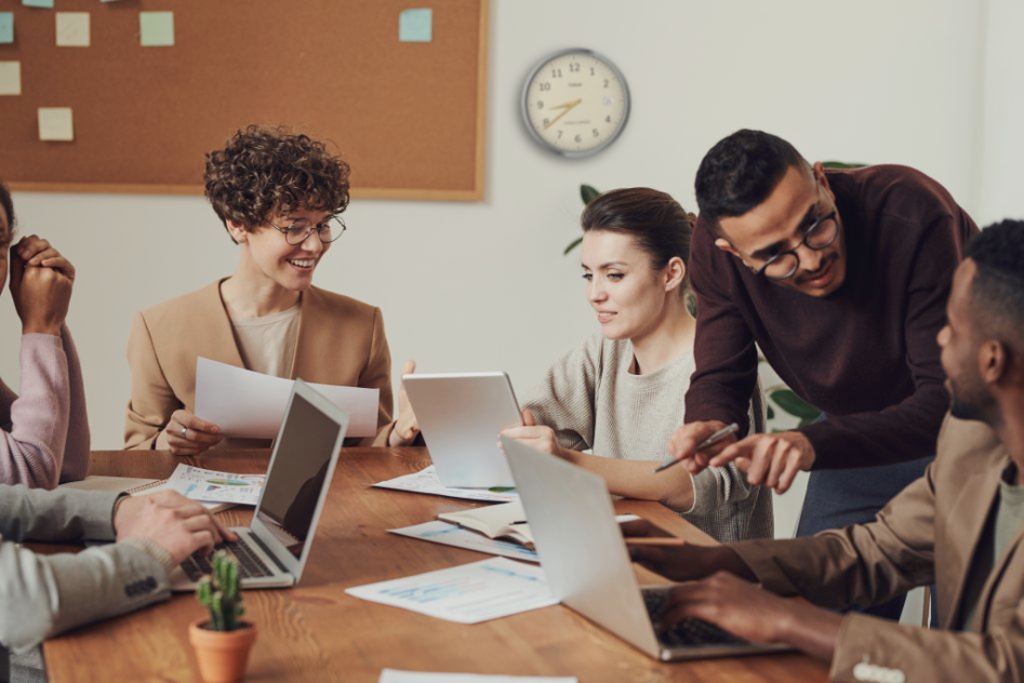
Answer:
{"hour": 8, "minute": 39}
